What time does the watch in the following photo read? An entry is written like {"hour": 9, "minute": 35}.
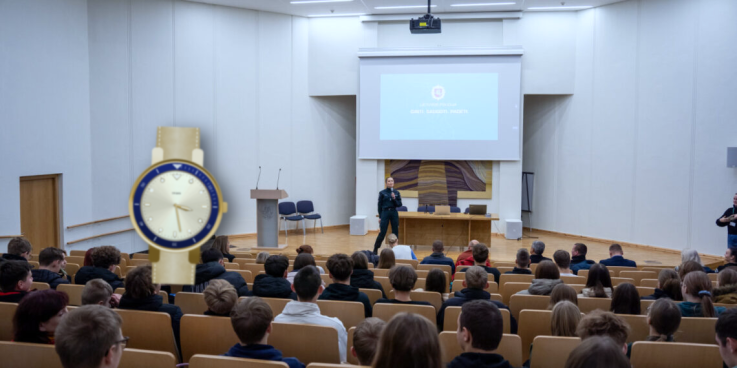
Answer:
{"hour": 3, "minute": 28}
